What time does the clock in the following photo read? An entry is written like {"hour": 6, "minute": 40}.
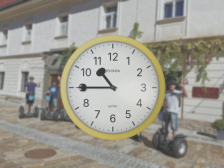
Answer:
{"hour": 10, "minute": 45}
